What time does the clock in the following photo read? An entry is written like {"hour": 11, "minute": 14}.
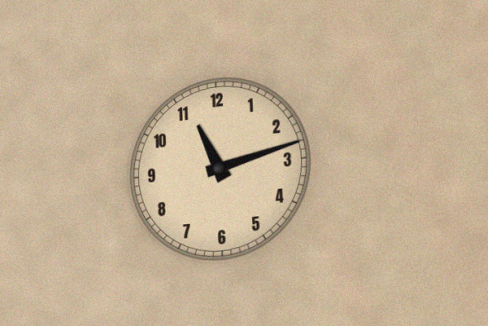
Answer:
{"hour": 11, "minute": 13}
